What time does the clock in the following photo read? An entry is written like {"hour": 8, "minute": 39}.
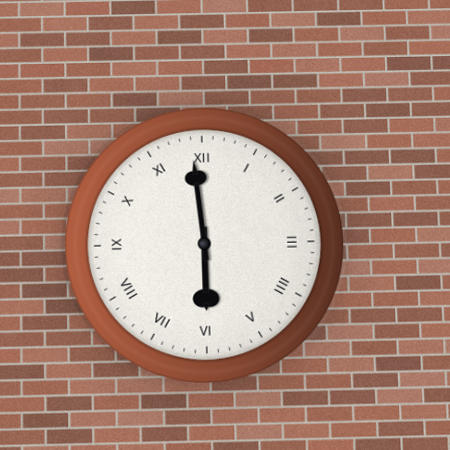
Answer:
{"hour": 5, "minute": 59}
